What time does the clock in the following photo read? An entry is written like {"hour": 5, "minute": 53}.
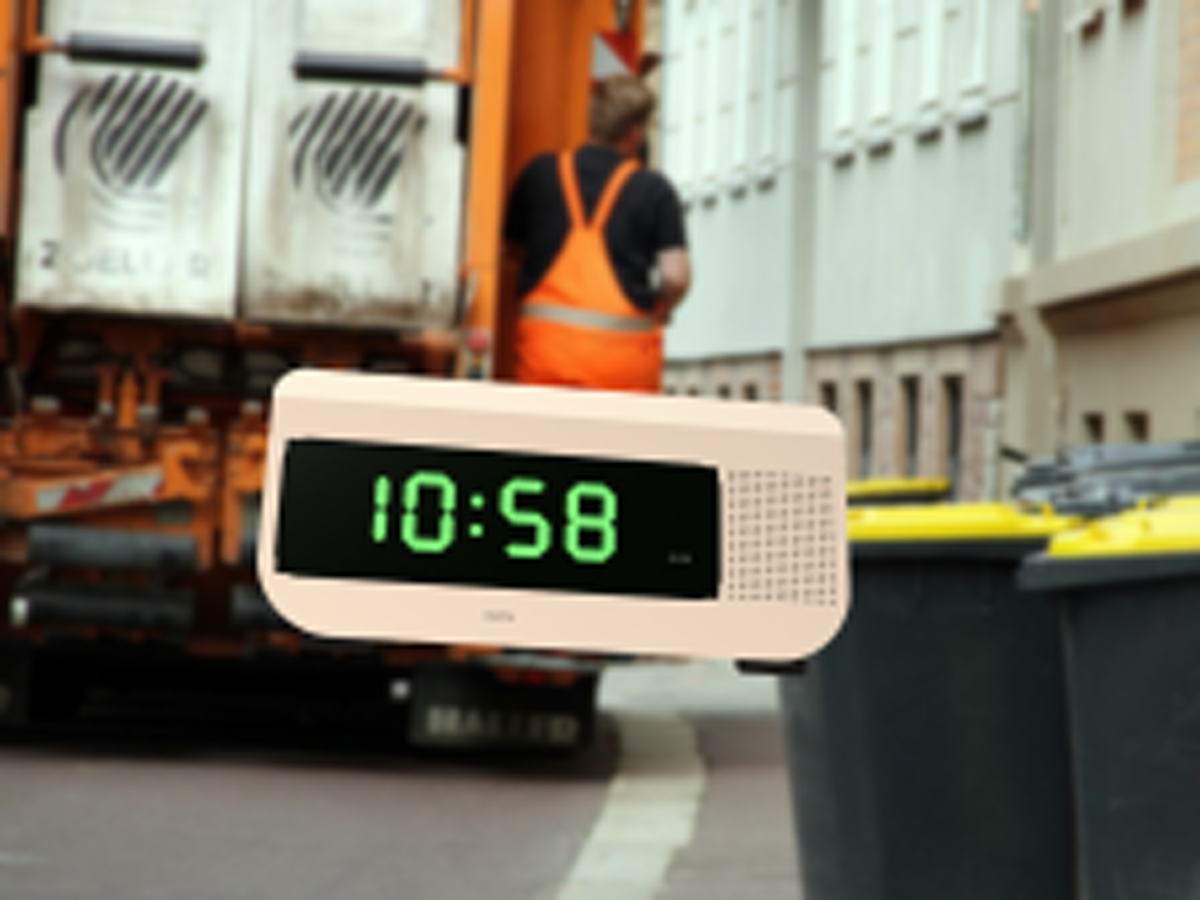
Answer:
{"hour": 10, "minute": 58}
